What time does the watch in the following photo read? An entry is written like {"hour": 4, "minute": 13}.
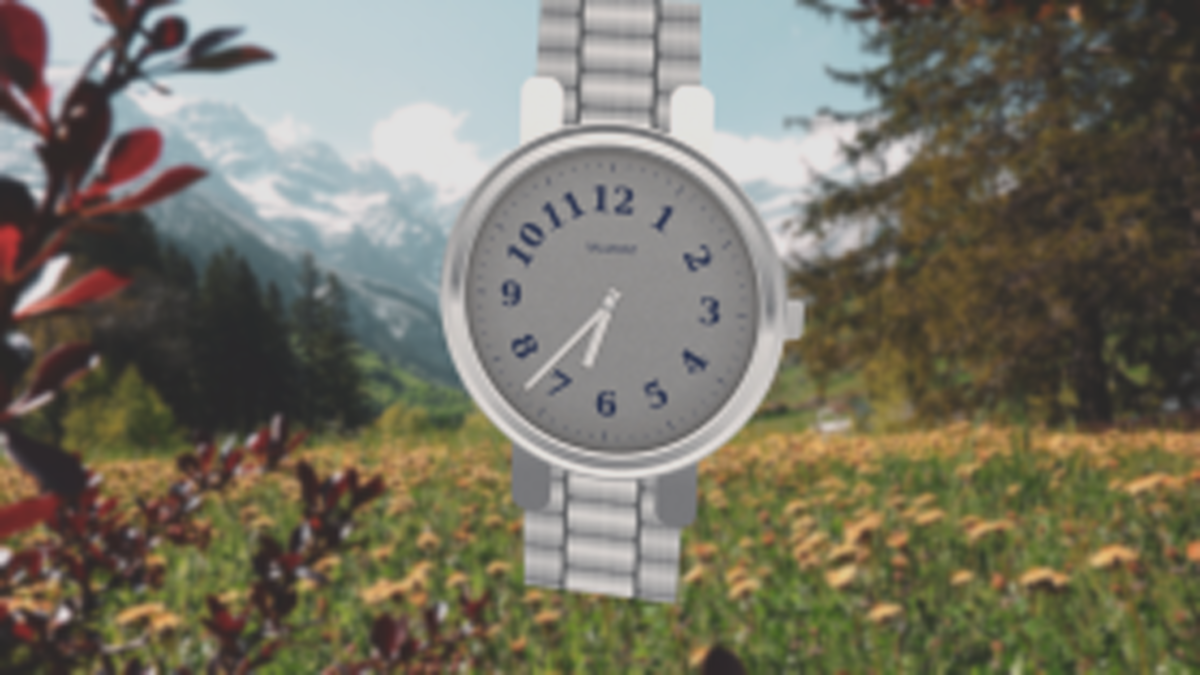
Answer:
{"hour": 6, "minute": 37}
